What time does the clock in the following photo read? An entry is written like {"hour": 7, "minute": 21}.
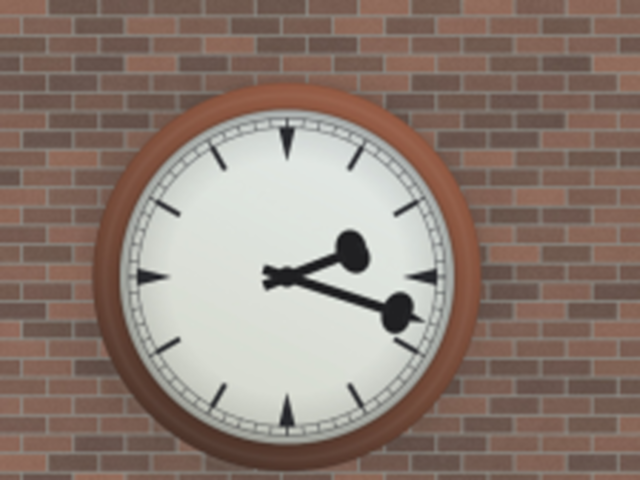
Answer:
{"hour": 2, "minute": 18}
